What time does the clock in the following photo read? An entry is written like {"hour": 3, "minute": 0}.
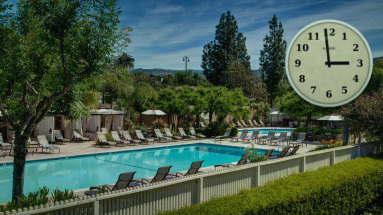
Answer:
{"hour": 2, "minute": 59}
